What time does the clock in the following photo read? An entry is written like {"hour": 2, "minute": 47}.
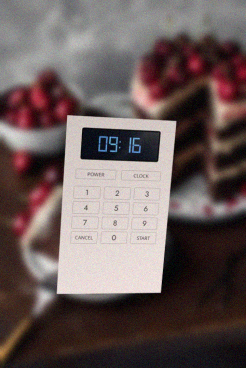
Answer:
{"hour": 9, "minute": 16}
